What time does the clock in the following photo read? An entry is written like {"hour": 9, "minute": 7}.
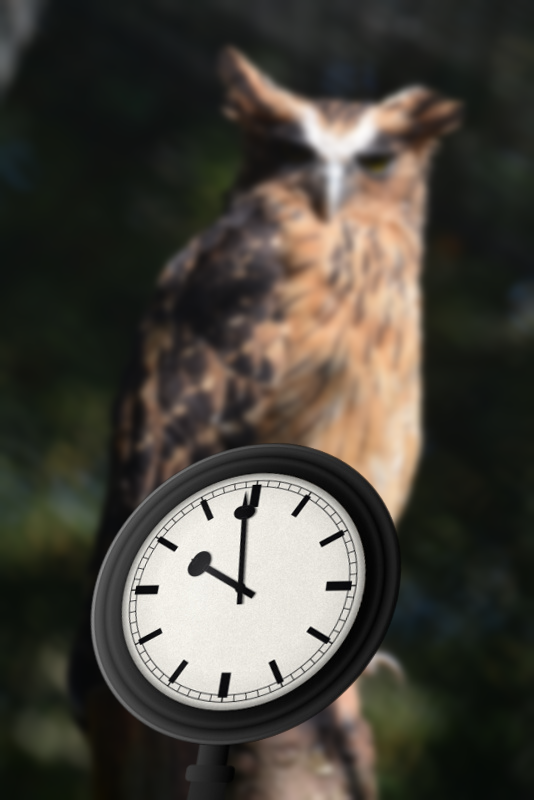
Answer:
{"hour": 9, "minute": 59}
